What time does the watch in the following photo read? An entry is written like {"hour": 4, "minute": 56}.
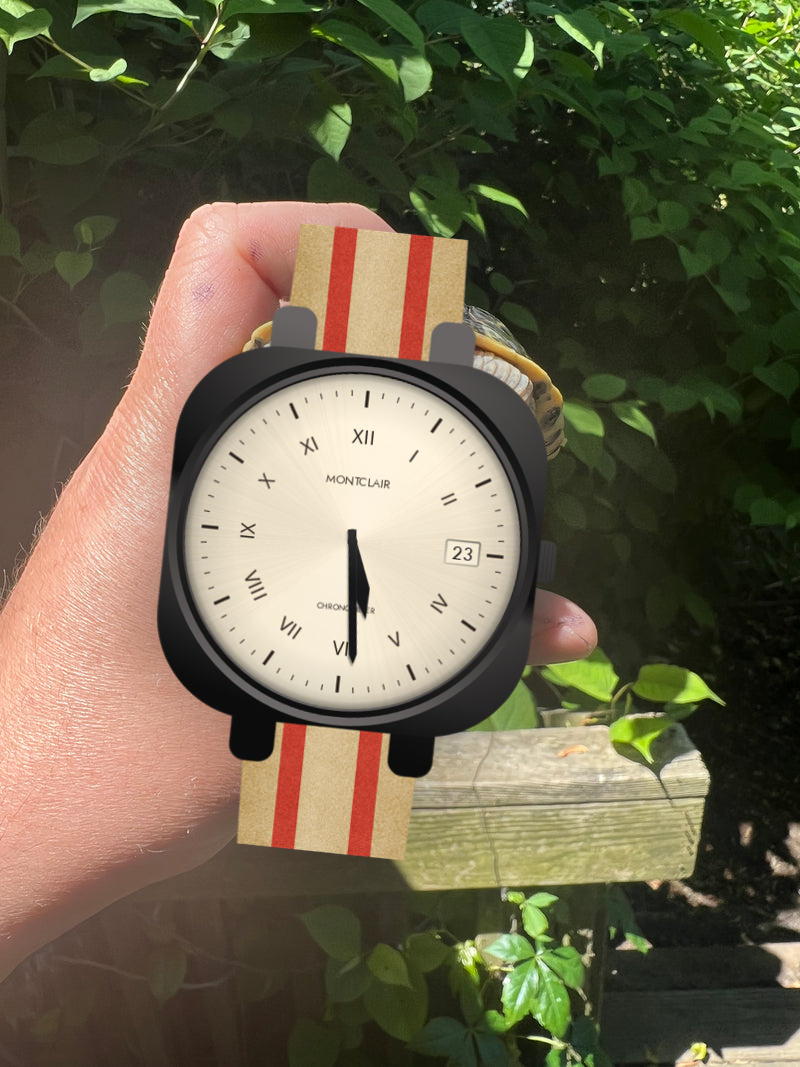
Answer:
{"hour": 5, "minute": 29}
